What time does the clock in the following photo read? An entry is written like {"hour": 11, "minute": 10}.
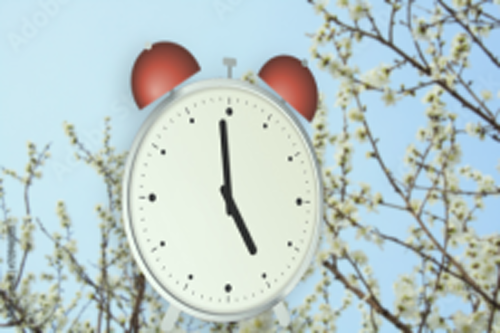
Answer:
{"hour": 4, "minute": 59}
